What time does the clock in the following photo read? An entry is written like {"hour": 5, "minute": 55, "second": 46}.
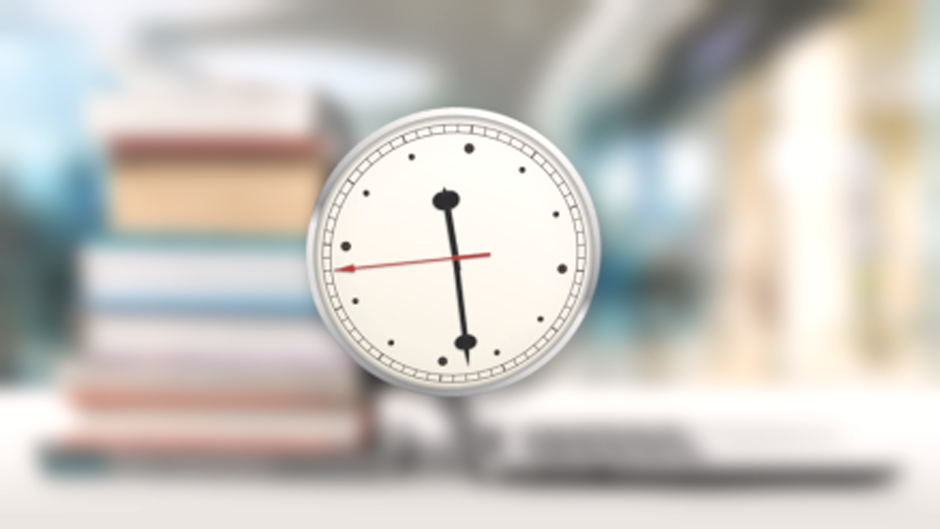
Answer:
{"hour": 11, "minute": 27, "second": 43}
